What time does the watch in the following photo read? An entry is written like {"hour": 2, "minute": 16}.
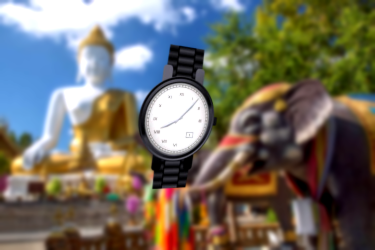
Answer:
{"hour": 8, "minute": 7}
